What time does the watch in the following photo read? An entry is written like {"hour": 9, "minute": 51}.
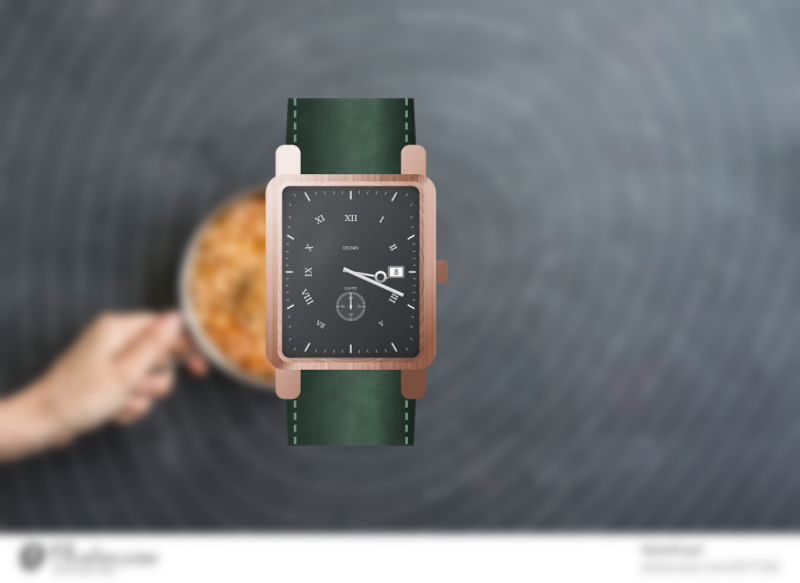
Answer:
{"hour": 3, "minute": 19}
